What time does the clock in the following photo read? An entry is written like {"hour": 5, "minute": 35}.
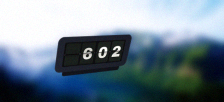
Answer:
{"hour": 6, "minute": 2}
